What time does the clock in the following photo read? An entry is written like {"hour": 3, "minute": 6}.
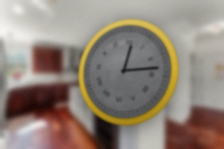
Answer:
{"hour": 12, "minute": 13}
